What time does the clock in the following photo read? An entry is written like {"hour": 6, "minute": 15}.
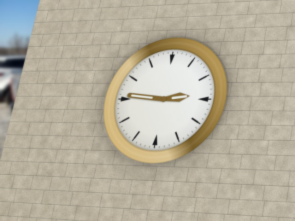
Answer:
{"hour": 2, "minute": 46}
